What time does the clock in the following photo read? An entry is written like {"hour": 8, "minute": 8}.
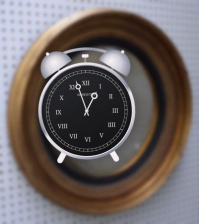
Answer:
{"hour": 12, "minute": 57}
